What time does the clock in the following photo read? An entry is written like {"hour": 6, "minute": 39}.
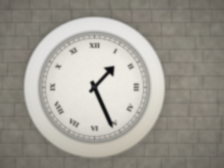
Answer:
{"hour": 1, "minute": 26}
